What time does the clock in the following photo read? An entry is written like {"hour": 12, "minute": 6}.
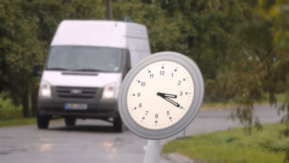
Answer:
{"hour": 3, "minute": 20}
